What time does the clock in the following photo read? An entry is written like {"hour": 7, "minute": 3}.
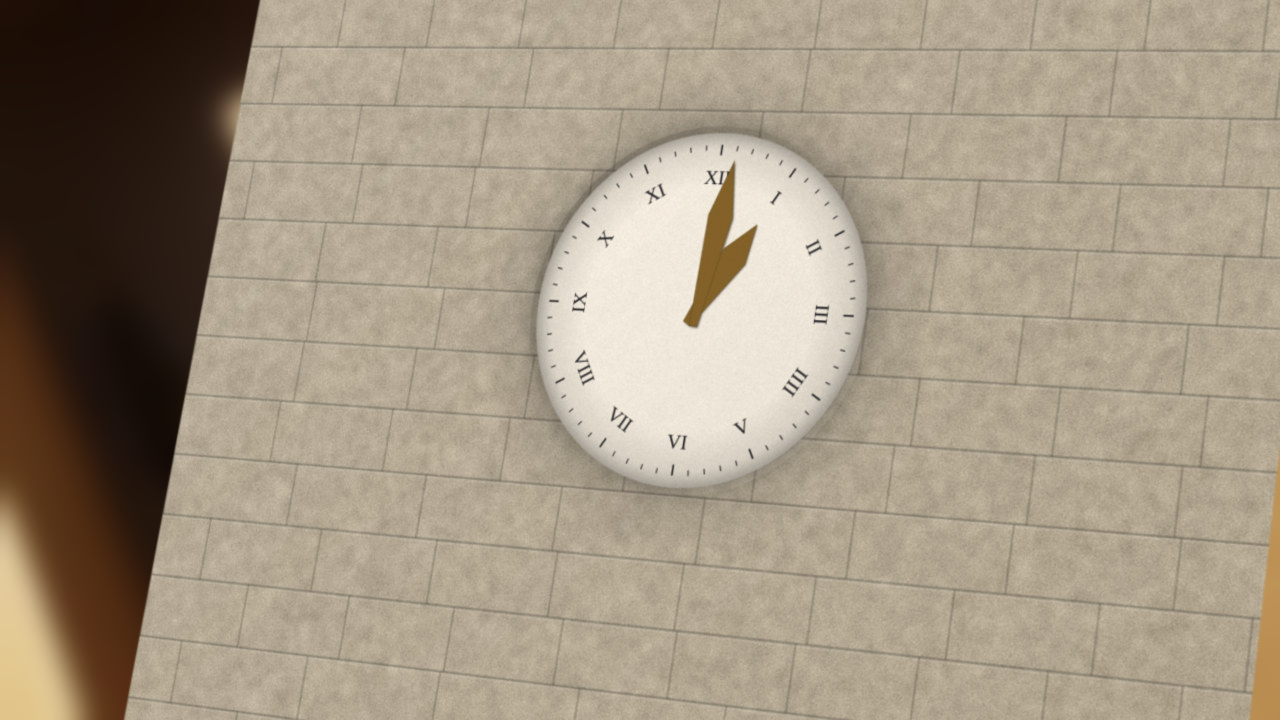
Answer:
{"hour": 1, "minute": 1}
